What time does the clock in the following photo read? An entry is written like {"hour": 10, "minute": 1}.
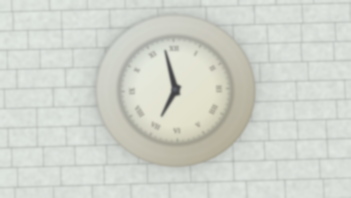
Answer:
{"hour": 6, "minute": 58}
